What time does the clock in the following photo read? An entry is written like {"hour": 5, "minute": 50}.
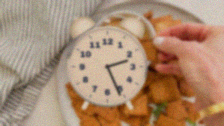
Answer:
{"hour": 2, "minute": 26}
